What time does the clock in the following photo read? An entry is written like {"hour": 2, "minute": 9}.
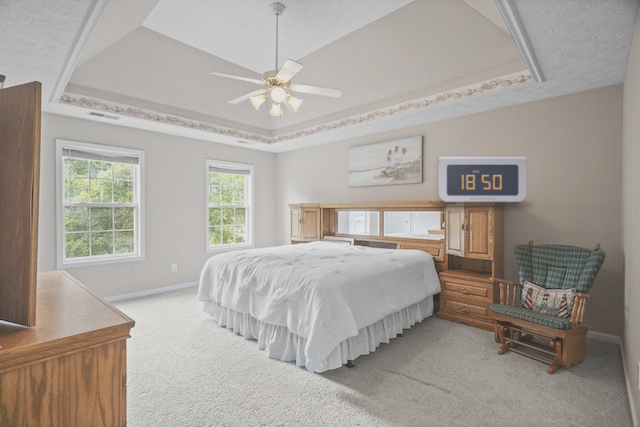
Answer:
{"hour": 18, "minute": 50}
